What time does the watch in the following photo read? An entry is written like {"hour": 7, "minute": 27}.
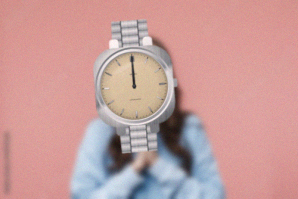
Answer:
{"hour": 12, "minute": 0}
